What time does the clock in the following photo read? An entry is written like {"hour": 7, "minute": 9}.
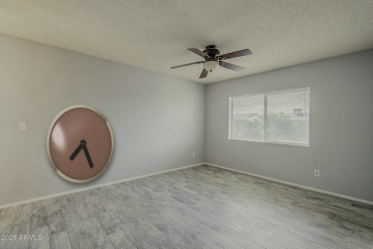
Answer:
{"hour": 7, "minute": 26}
